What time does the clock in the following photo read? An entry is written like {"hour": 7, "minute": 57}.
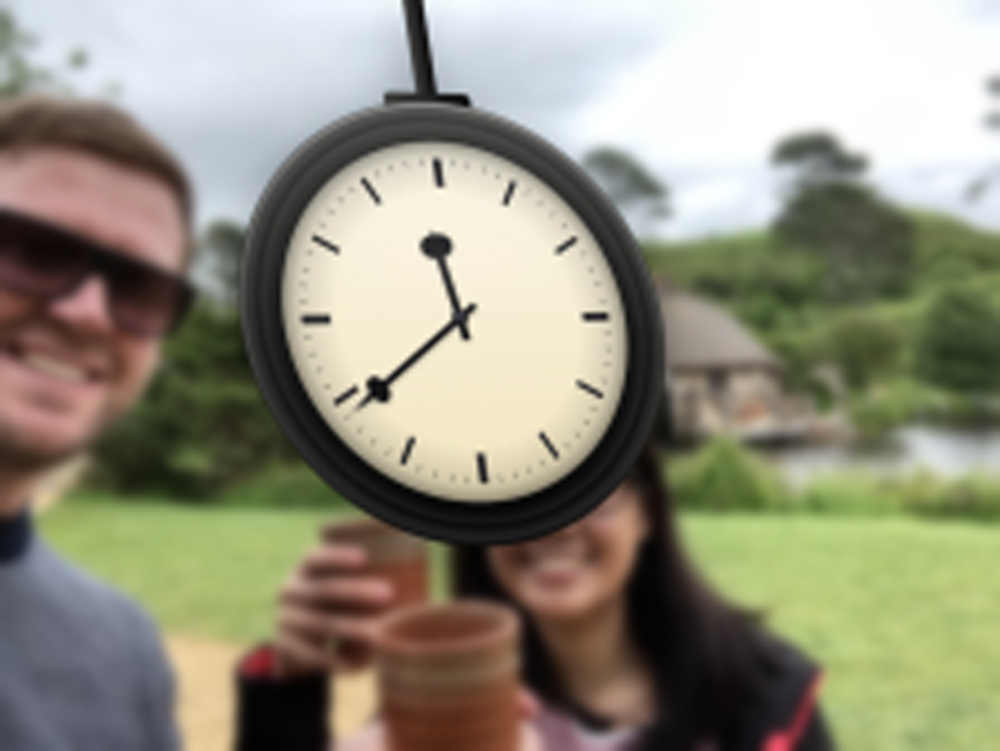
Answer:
{"hour": 11, "minute": 39}
